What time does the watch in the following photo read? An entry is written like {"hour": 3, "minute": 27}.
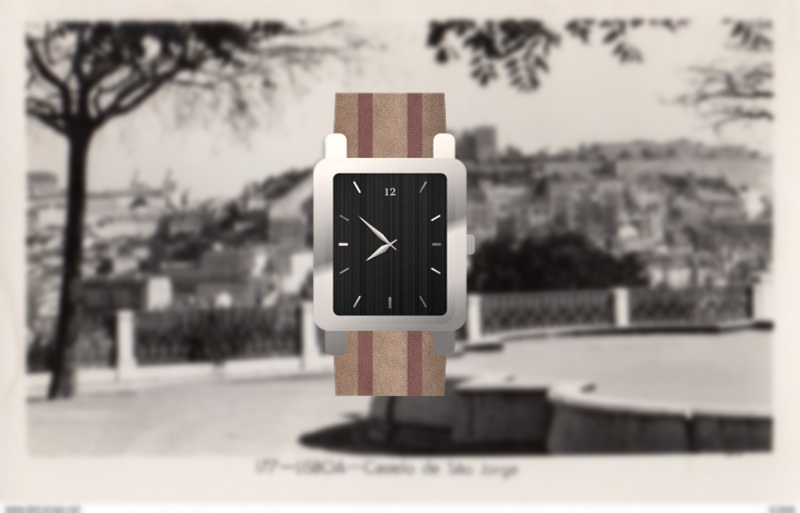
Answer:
{"hour": 7, "minute": 52}
